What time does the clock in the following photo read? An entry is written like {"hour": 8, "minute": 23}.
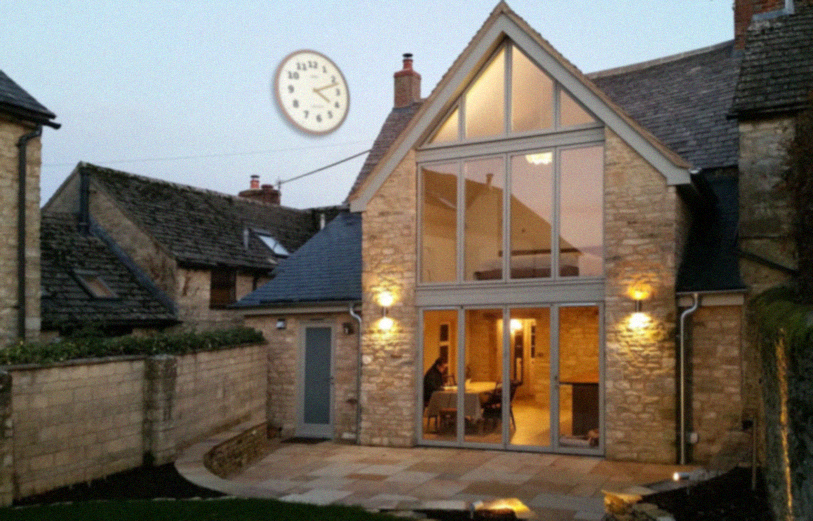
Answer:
{"hour": 4, "minute": 12}
